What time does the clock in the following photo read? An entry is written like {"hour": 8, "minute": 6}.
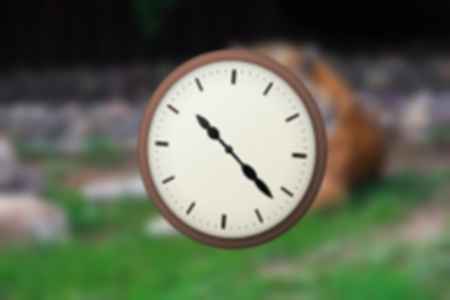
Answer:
{"hour": 10, "minute": 22}
